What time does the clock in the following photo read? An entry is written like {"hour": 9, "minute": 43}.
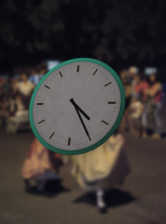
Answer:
{"hour": 4, "minute": 25}
